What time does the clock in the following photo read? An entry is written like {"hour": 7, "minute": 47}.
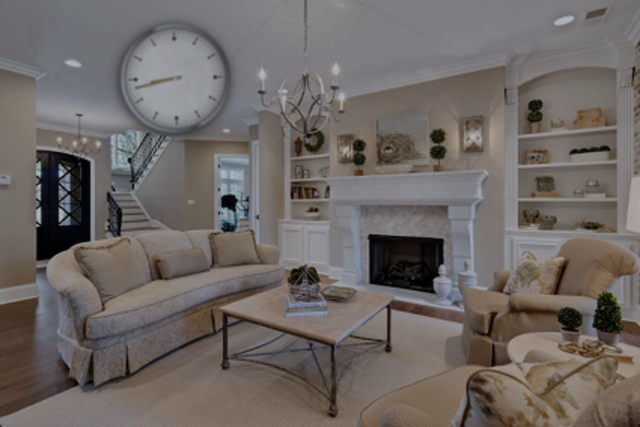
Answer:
{"hour": 8, "minute": 43}
